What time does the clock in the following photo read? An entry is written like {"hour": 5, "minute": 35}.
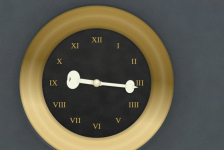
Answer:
{"hour": 9, "minute": 16}
